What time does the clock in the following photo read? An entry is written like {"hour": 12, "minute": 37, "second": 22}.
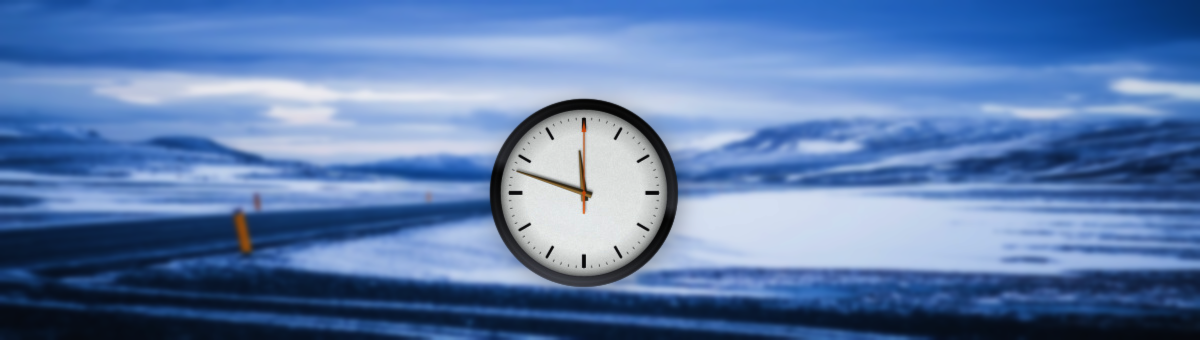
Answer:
{"hour": 11, "minute": 48, "second": 0}
